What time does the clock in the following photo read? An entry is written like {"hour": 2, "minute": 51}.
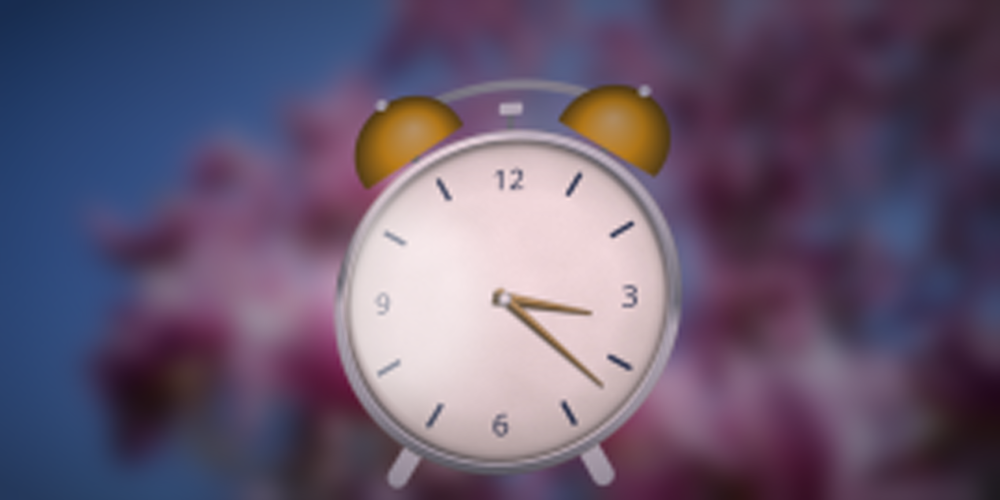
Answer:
{"hour": 3, "minute": 22}
